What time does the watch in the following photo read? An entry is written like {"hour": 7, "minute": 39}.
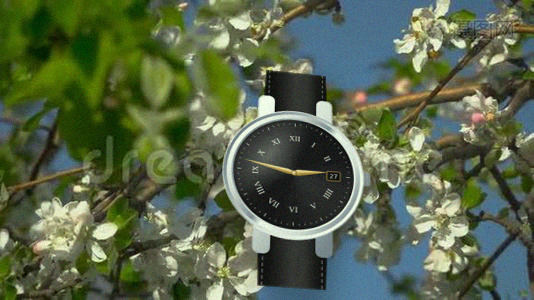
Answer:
{"hour": 2, "minute": 47}
